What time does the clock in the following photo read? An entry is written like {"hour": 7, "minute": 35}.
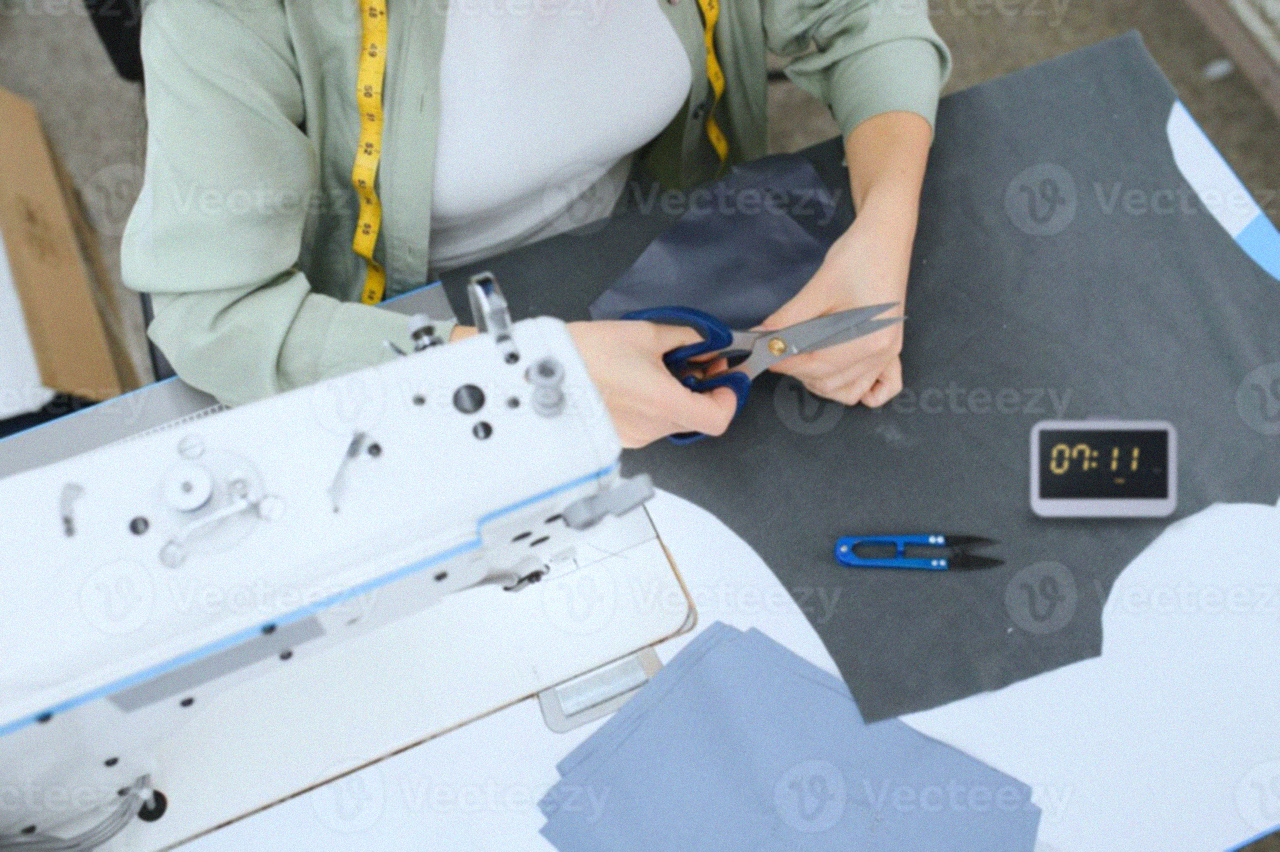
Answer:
{"hour": 7, "minute": 11}
